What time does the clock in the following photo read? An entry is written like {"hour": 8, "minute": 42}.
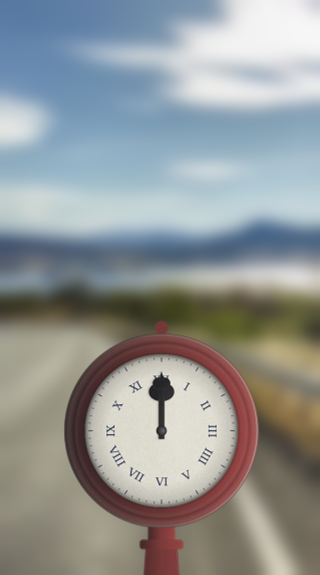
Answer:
{"hour": 12, "minute": 0}
